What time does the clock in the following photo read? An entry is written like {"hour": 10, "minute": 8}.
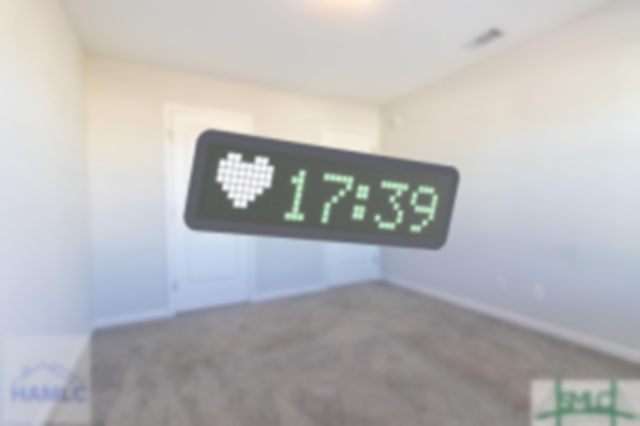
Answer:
{"hour": 17, "minute": 39}
